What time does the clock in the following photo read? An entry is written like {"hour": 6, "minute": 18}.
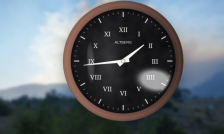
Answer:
{"hour": 1, "minute": 44}
